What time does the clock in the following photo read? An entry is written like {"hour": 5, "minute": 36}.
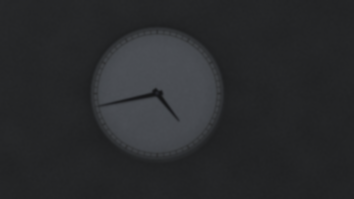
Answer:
{"hour": 4, "minute": 43}
